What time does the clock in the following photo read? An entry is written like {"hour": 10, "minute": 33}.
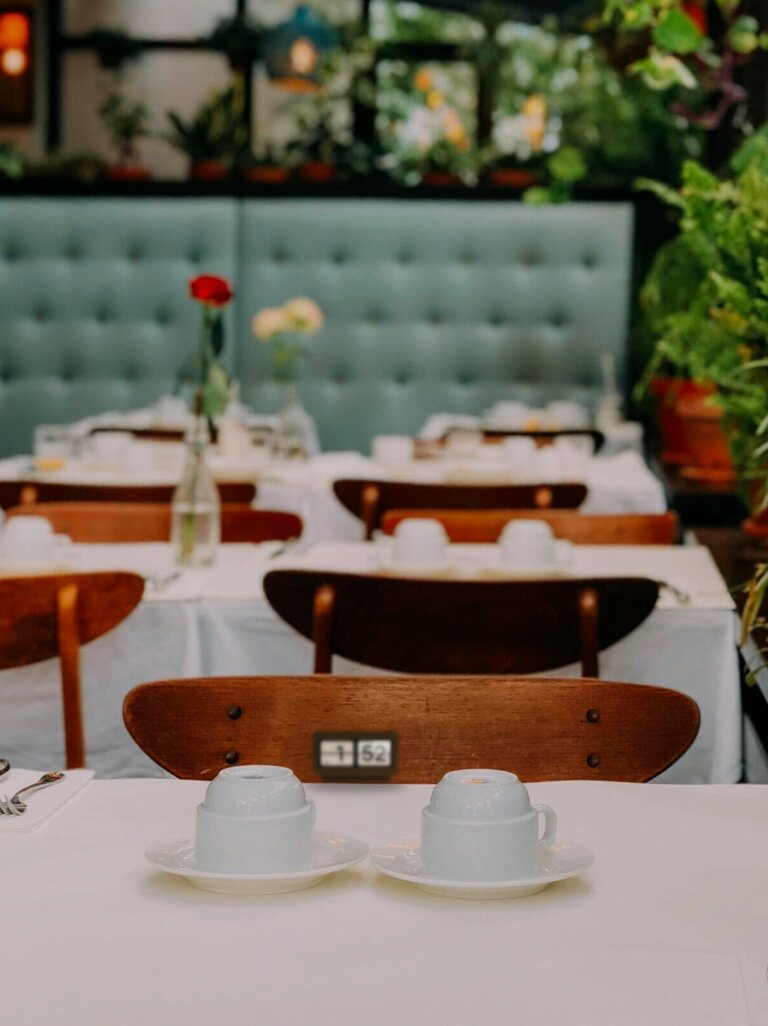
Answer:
{"hour": 1, "minute": 52}
